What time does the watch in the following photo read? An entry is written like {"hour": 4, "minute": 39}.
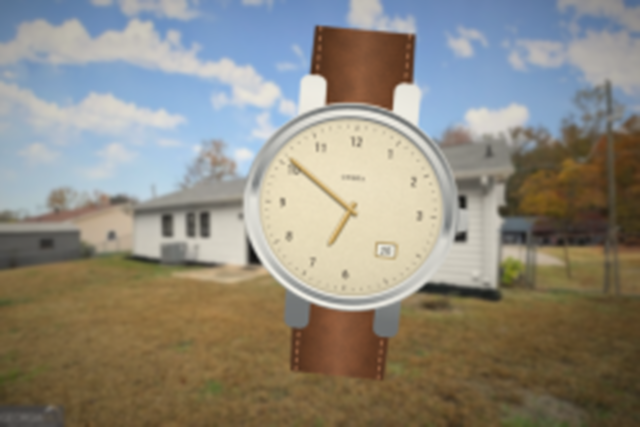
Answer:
{"hour": 6, "minute": 51}
